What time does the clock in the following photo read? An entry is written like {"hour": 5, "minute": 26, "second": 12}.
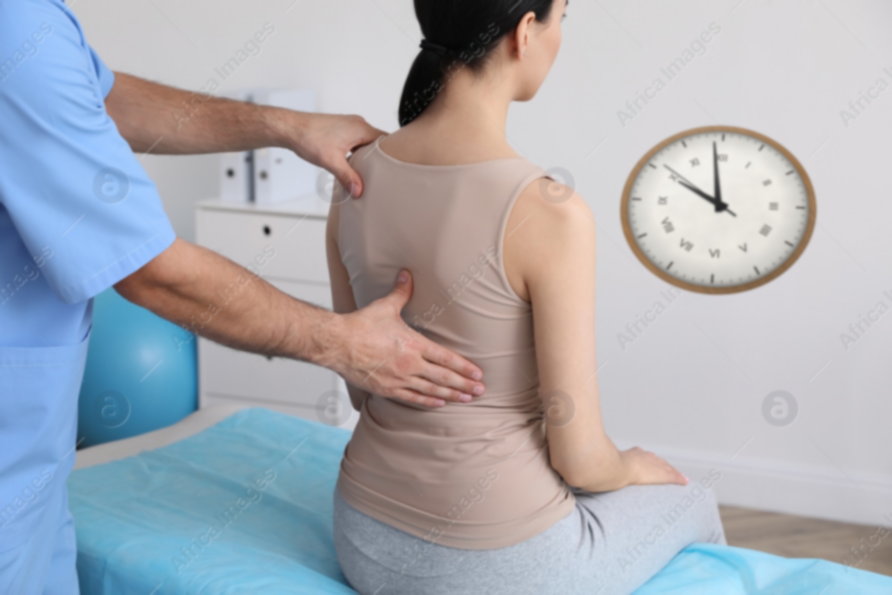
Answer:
{"hour": 9, "minute": 58, "second": 51}
